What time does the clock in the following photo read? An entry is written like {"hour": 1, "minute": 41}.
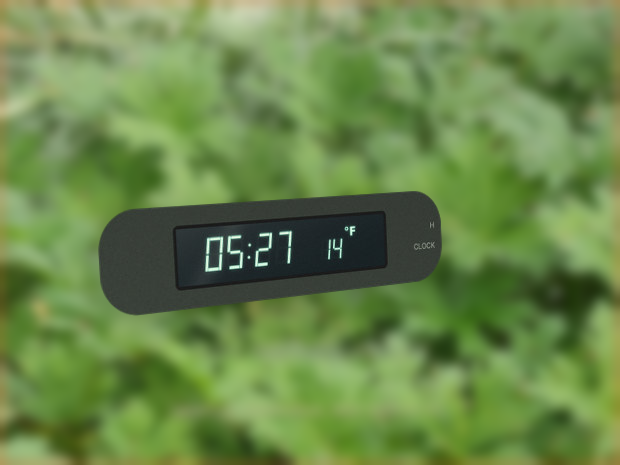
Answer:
{"hour": 5, "minute": 27}
